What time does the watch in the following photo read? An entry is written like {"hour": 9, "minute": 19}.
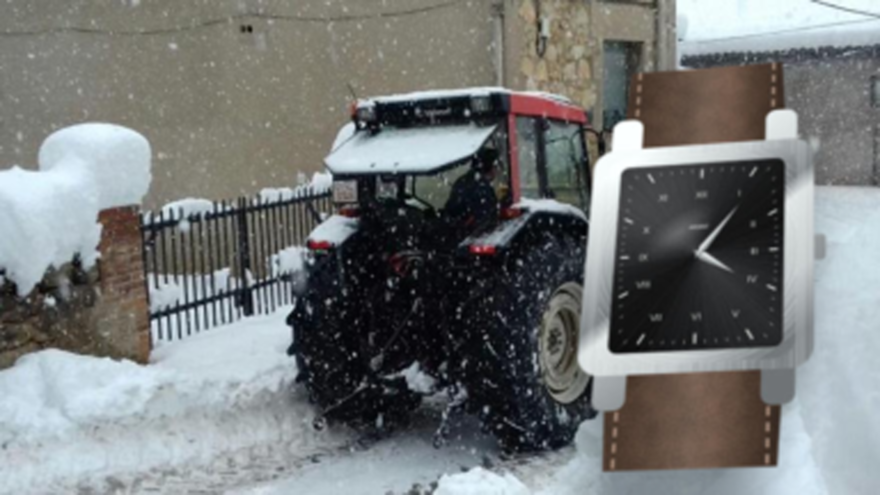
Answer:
{"hour": 4, "minute": 6}
